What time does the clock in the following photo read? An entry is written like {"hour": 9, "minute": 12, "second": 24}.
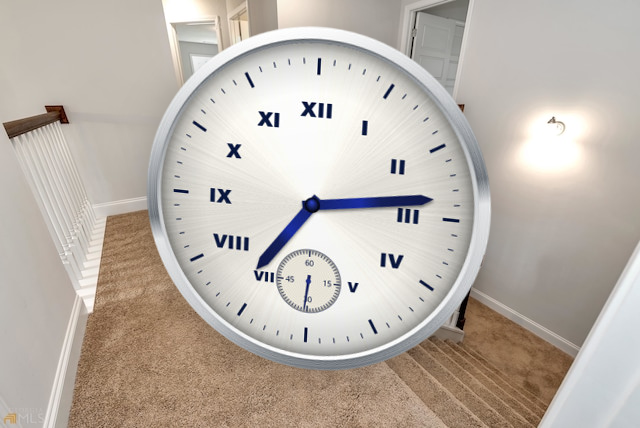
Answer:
{"hour": 7, "minute": 13, "second": 31}
